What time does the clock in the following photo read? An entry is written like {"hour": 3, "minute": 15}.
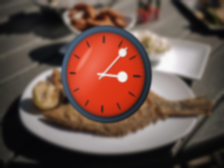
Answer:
{"hour": 3, "minute": 7}
